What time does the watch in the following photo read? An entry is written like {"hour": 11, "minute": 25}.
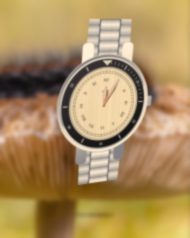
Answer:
{"hour": 12, "minute": 5}
